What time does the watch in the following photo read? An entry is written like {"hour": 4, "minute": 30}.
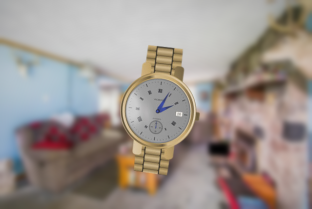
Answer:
{"hour": 2, "minute": 4}
